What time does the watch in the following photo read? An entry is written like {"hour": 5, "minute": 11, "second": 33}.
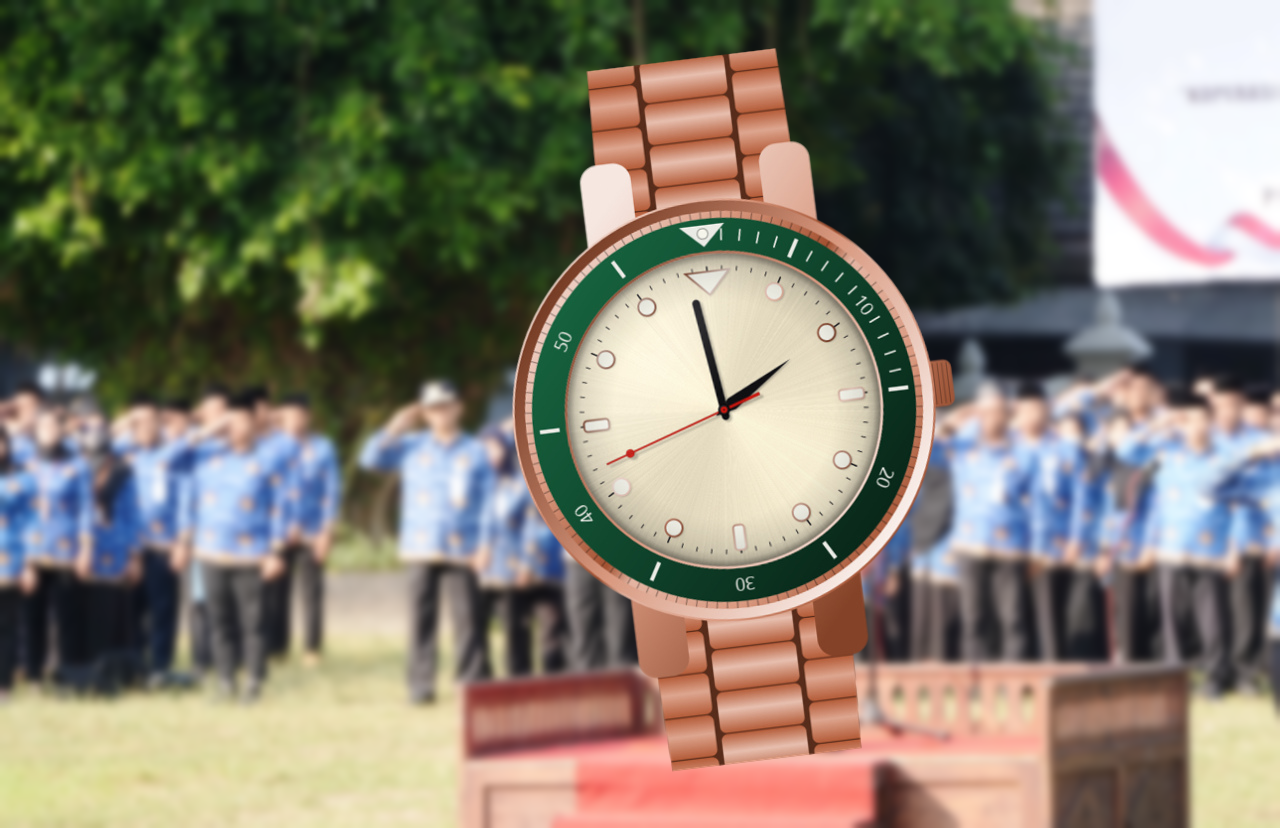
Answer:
{"hour": 1, "minute": 58, "second": 42}
